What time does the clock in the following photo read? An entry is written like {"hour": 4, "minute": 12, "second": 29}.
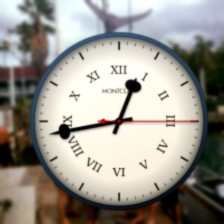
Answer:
{"hour": 12, "minute": 43, "second": 15}
